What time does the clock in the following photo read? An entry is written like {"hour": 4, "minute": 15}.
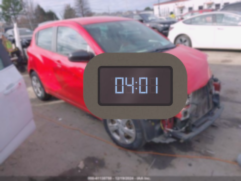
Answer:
{"hour": 4, "minute": 1}
